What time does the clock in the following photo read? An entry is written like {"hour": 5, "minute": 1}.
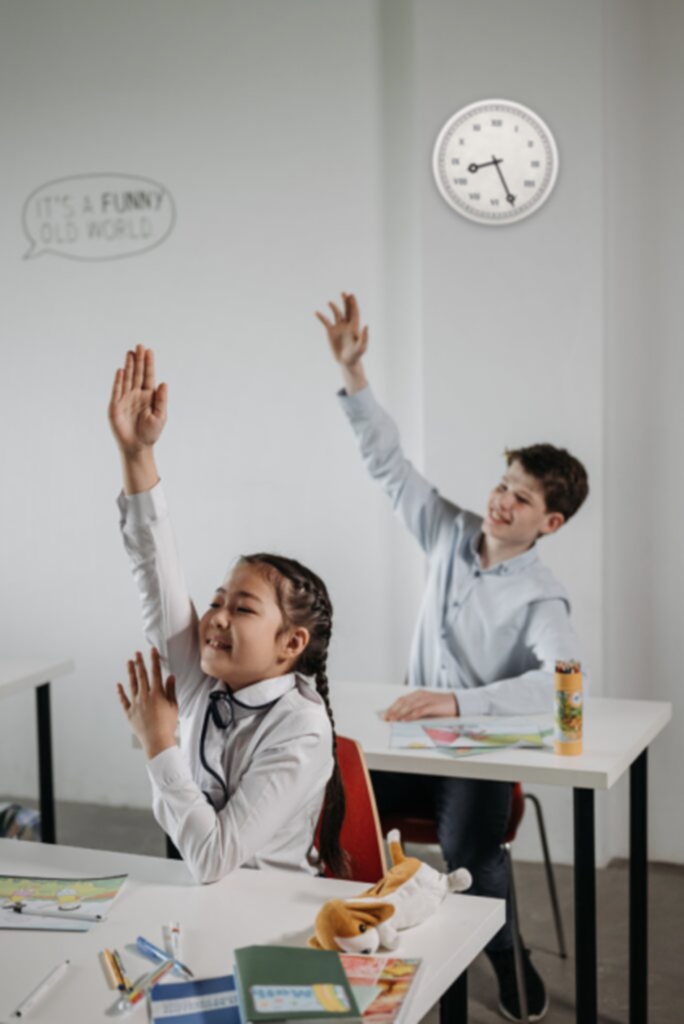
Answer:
{"hour": 8, "minute": 26}
